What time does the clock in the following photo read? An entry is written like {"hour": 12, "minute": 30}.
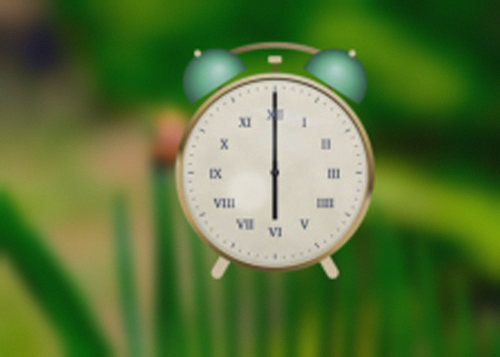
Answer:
{"hour": 6, "minute": 0}
